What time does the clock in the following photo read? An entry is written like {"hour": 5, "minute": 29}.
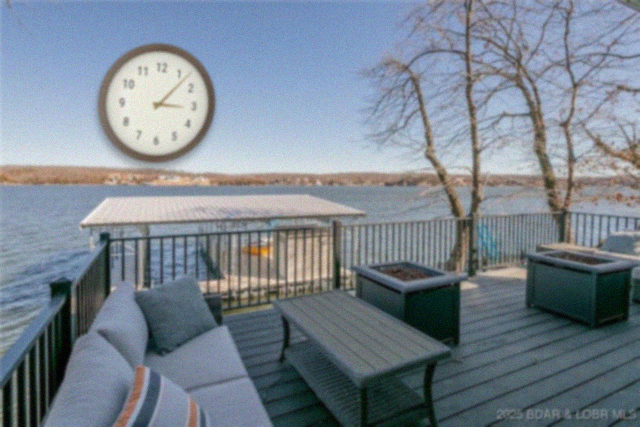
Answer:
{"hour": 3, "minute": 7}
